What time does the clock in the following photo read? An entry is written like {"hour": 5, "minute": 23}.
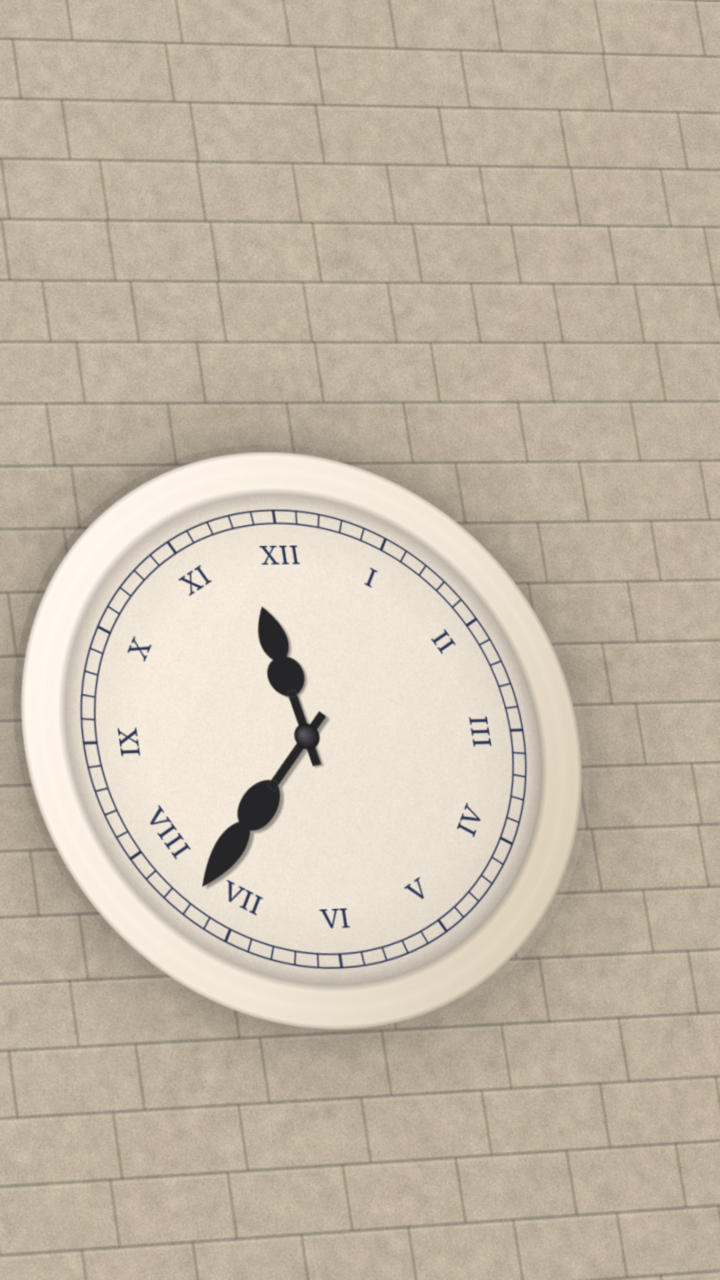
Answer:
{"hour": 11, "minute": 37}
